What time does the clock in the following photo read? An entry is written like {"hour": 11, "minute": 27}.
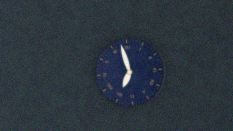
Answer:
{"hour": 6, "minute": 58}
